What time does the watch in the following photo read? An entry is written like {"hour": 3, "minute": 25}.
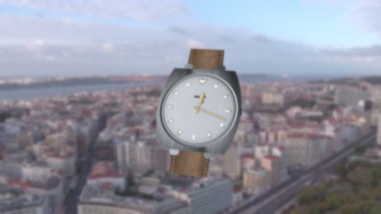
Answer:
{"hour": 12, "minute": 18}
